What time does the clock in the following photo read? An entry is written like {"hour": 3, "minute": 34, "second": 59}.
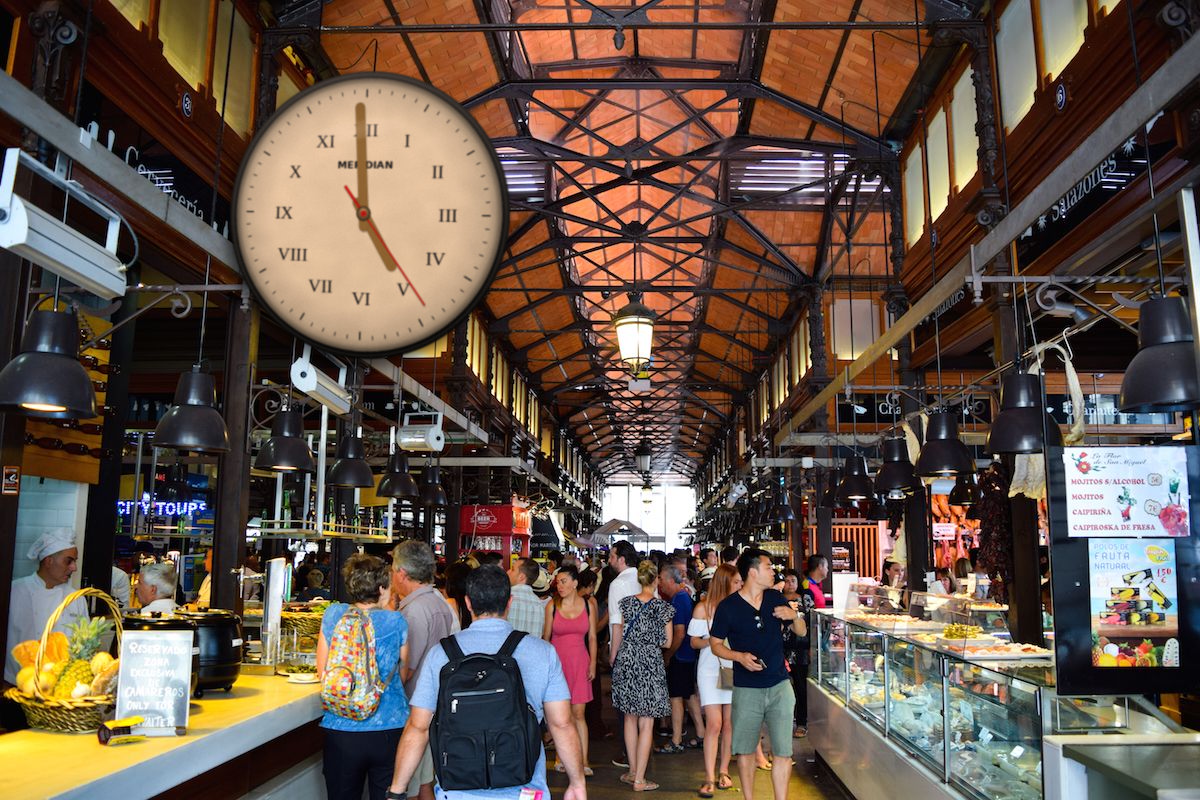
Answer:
{"hour": 4, "minute": 59, "second": 24}
